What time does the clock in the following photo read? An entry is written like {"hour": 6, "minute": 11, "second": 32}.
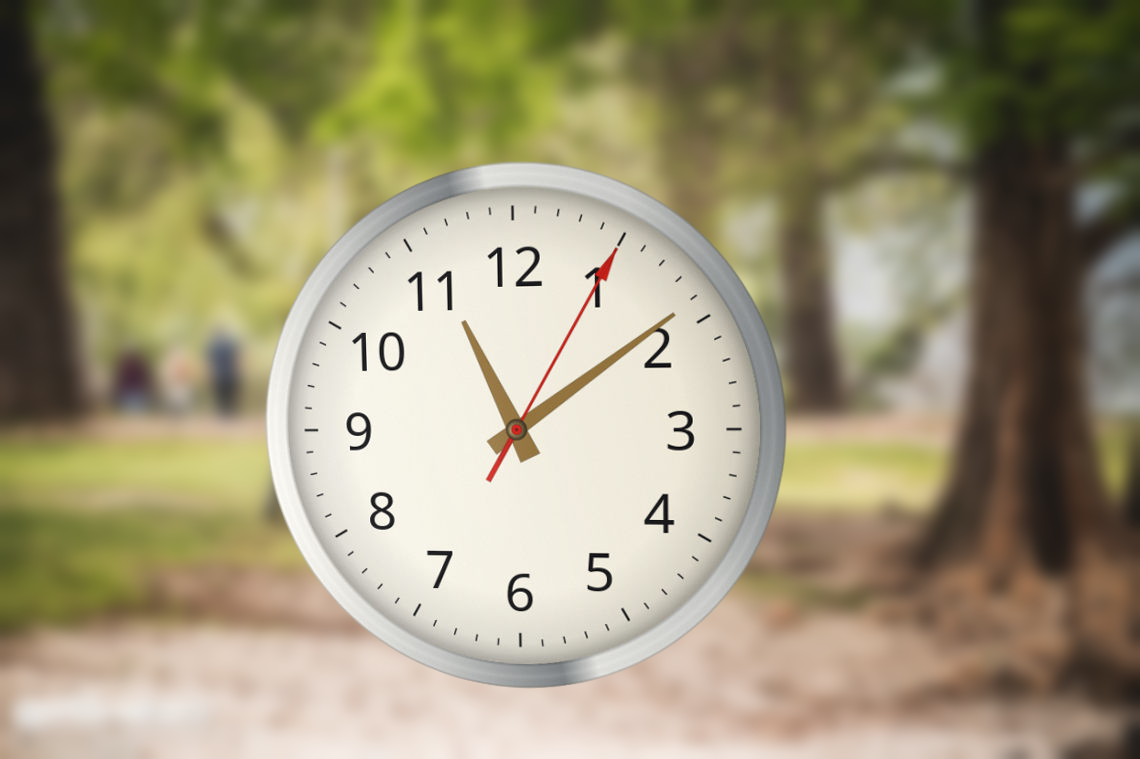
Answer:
{"hour": 11, "minute": 9, "second": 5}
